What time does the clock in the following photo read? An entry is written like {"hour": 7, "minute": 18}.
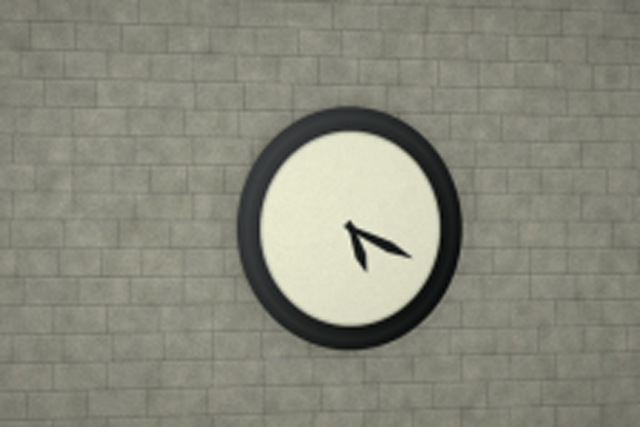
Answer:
{"hour": 5, "minute": 19}
